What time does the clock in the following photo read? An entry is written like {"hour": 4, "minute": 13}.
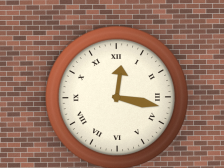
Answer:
{"hour": 12, "minute": 17}
